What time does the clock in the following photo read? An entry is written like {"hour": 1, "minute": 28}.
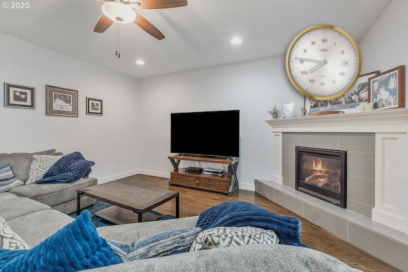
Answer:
{"hour": 7, "minute": 46}
